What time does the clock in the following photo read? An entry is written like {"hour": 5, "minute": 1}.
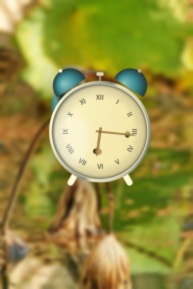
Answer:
{"hour": 6, "minute": 16}
